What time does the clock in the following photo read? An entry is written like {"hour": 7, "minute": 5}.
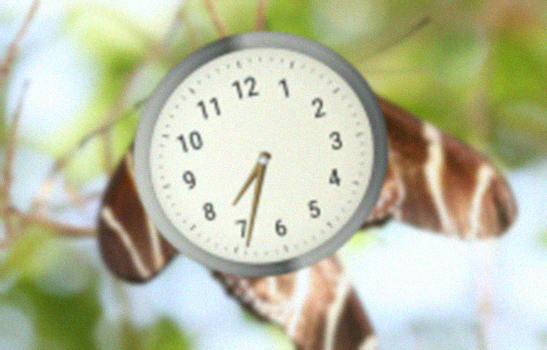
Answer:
{"hour": 7, "minute": 34}
